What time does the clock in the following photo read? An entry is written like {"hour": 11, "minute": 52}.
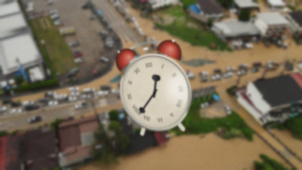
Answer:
{"hour": 12, "minute": 38}
